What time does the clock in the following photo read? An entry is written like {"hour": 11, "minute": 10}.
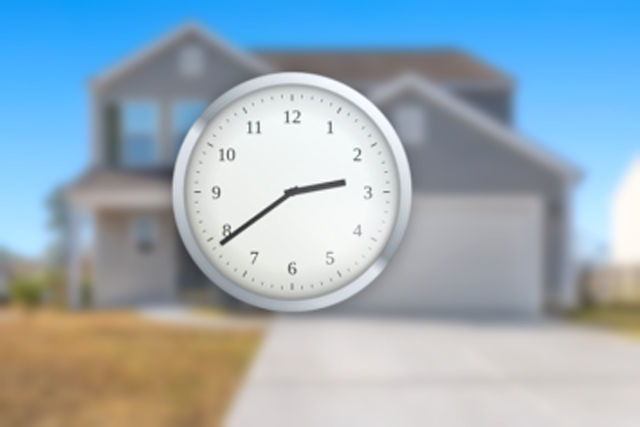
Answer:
{"hour": 2, "minute": 39}
